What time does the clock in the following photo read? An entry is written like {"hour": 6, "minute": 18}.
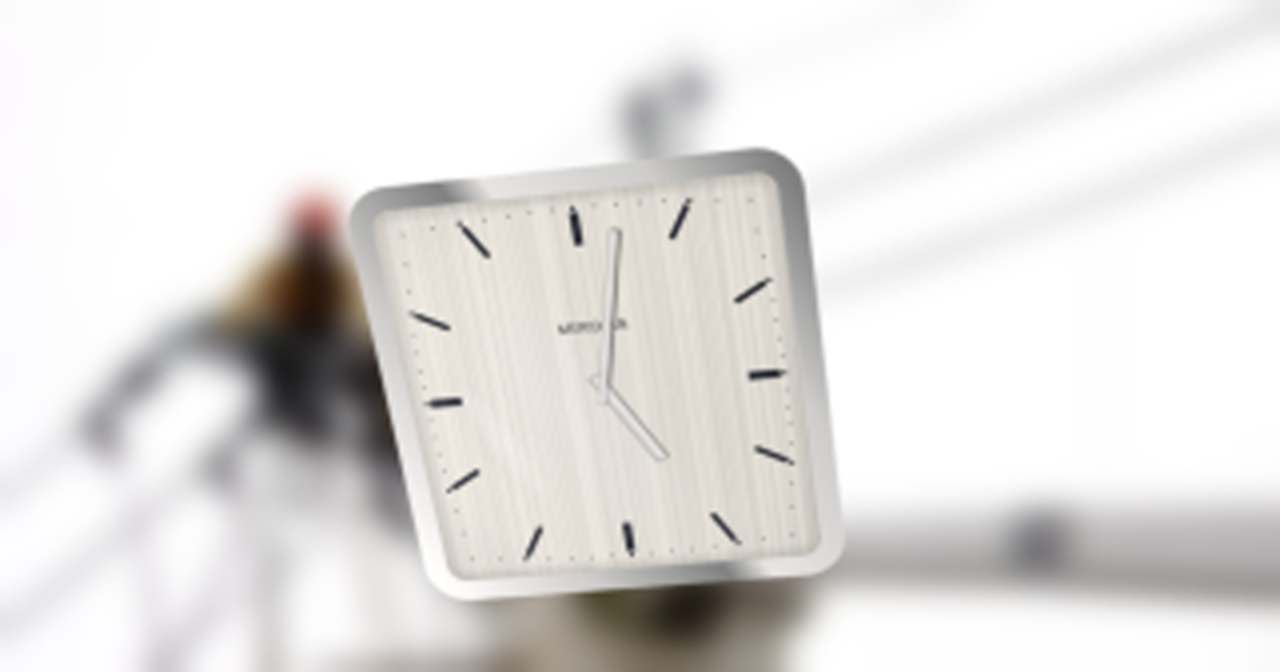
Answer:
{"hour": 5, "minute": 2}
